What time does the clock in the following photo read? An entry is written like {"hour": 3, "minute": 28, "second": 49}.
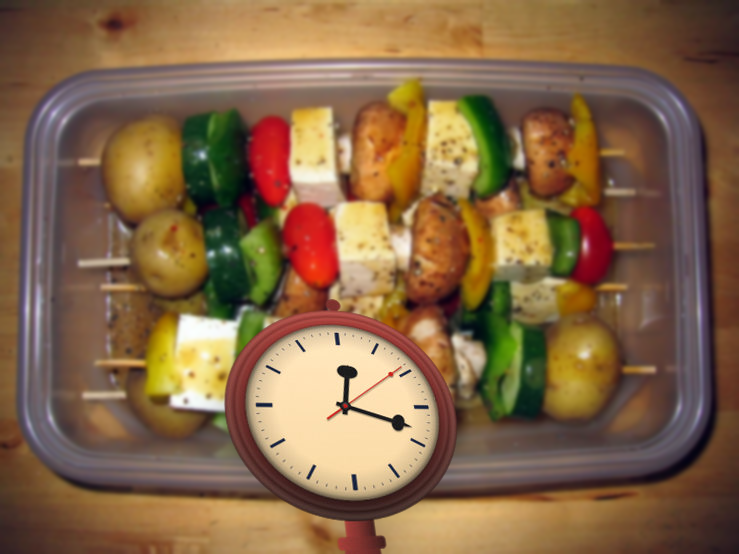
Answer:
{"hour": 12, "minute": 18, "second": 9}
